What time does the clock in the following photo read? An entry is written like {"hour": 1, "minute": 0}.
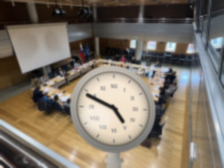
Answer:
{"hour": 4, "minute": 49}
